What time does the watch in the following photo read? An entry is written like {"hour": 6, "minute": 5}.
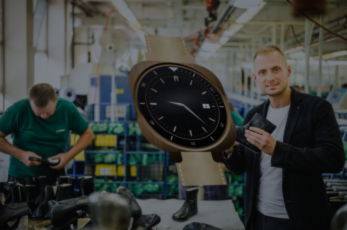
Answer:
{"hour": 9, "minute": 23}
